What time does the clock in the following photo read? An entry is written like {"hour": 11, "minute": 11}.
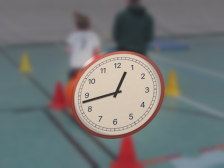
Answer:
{"hour": 12, "minute": 43}
